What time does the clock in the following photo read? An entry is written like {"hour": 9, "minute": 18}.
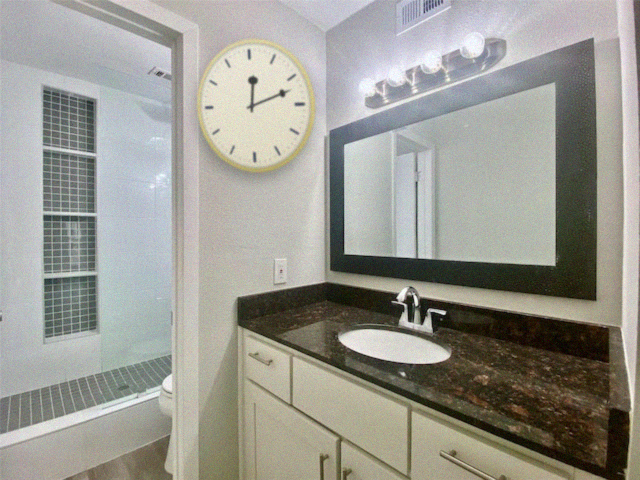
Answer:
{"hour": 12, "minute": 12}
